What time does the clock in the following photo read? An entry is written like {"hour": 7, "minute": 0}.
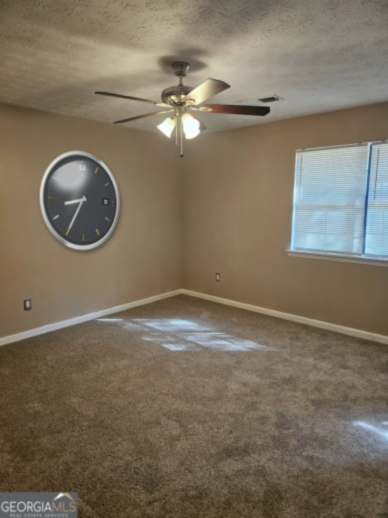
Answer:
{"hour": 8, "minute": 35}
